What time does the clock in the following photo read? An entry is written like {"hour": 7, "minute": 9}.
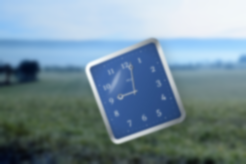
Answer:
{"hour": 9, "minute": 2}
